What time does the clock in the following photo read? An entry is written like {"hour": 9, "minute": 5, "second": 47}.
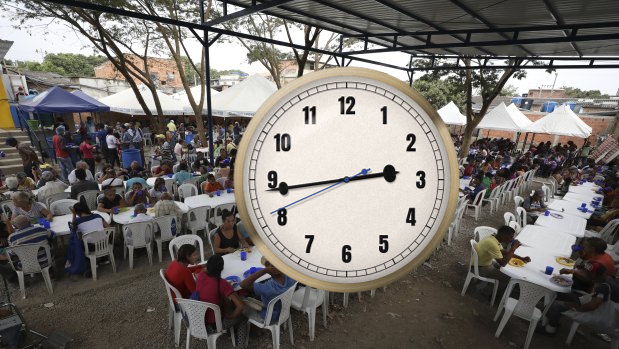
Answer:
{"hour": 2, "minute": 43, "second": 41}
